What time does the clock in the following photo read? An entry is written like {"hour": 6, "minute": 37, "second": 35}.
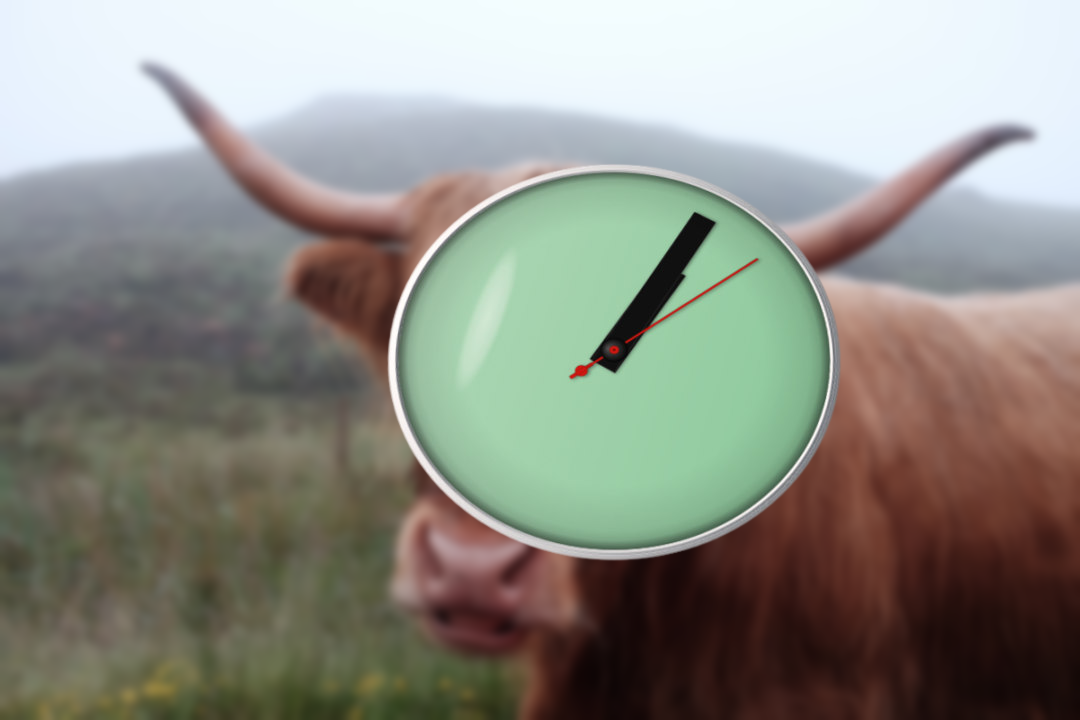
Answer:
{"hour": 1, "minute": 5, "second": 9}
